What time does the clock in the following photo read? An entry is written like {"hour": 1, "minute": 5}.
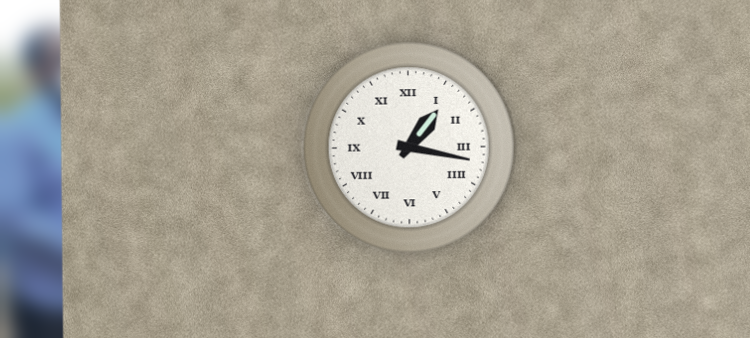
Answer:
{"hour": 1, "minute": 17}
